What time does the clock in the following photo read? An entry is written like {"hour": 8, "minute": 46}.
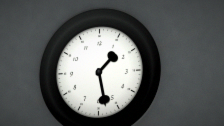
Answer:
{"hour": 1, "minute": 28}
